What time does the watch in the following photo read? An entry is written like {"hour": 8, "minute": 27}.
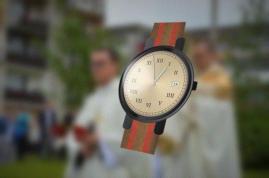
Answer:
{"hour": 12, "minute": 57}
